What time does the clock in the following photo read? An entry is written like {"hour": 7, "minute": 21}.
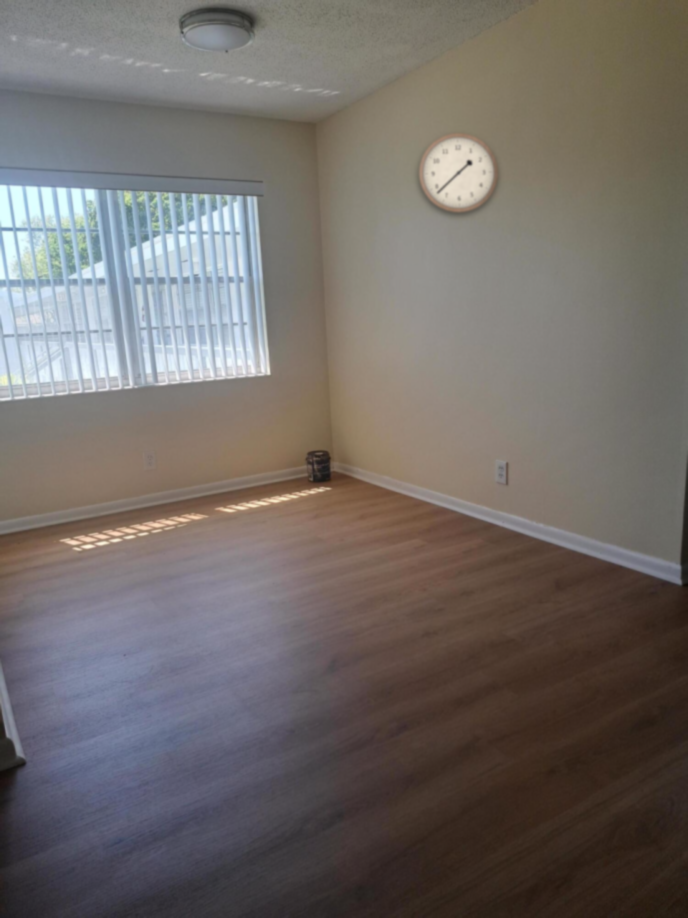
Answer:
{"hour": 1, "minute": 38}
